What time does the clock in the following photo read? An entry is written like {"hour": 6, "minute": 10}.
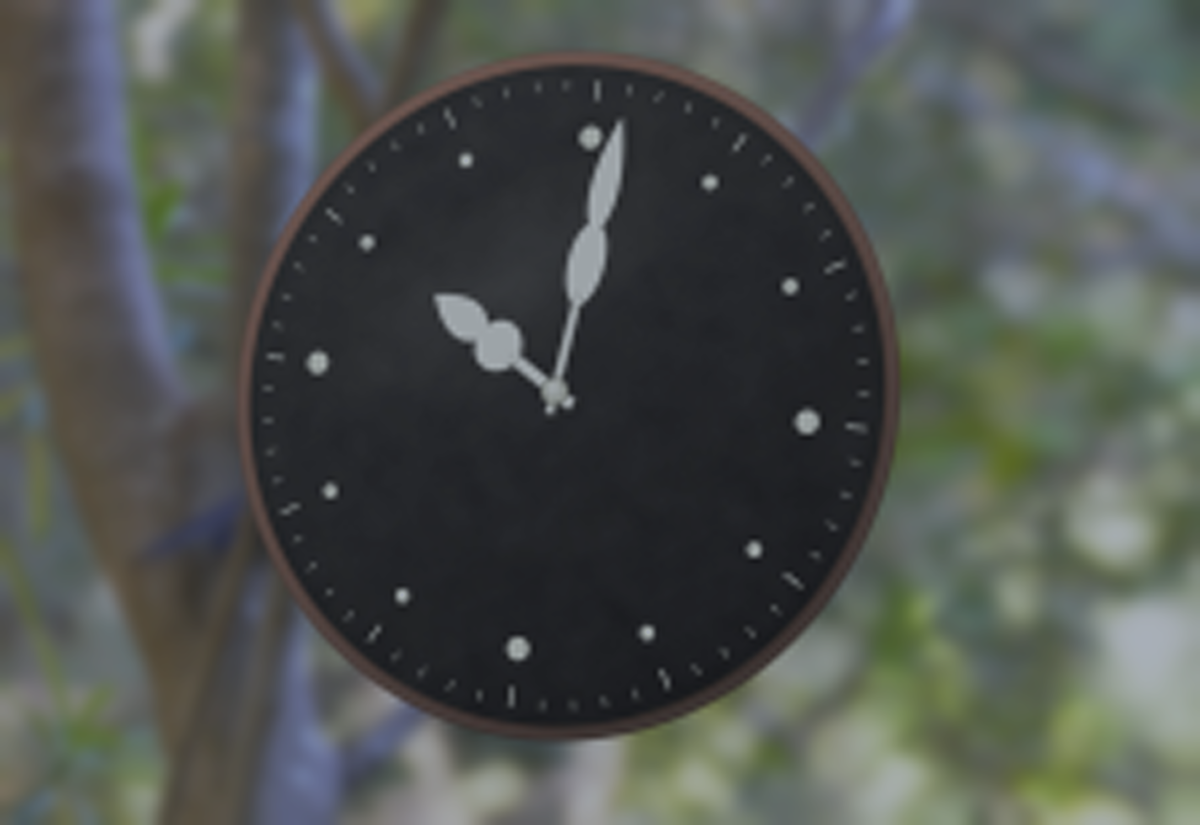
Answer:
{"hour": 10, "minute": 1}
